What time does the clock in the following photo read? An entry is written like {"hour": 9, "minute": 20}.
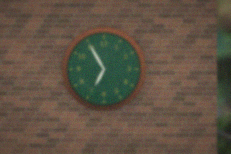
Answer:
{"hour": 6, "minute": 55}
